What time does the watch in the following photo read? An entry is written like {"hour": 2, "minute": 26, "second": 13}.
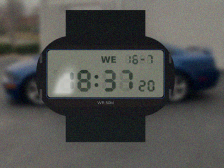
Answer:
{"hour": 18, "minute": 37, "second": 20}
